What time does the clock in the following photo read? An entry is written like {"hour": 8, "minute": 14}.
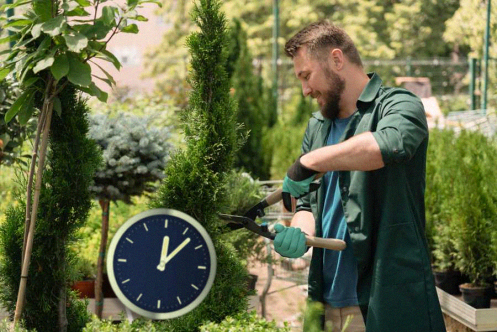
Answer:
{"hour": 12, "minute": 7}
